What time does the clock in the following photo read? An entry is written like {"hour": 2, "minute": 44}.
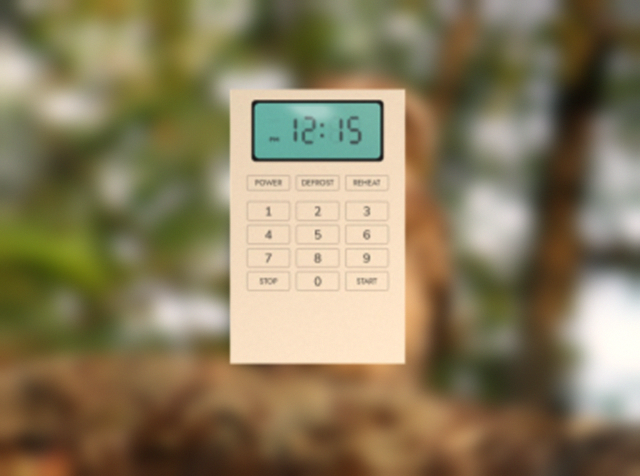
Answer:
{"hour": 12, "minute": 15}
